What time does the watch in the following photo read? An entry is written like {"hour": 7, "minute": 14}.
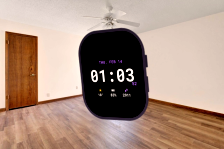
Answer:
{"hour": 1, "minute": 3}
